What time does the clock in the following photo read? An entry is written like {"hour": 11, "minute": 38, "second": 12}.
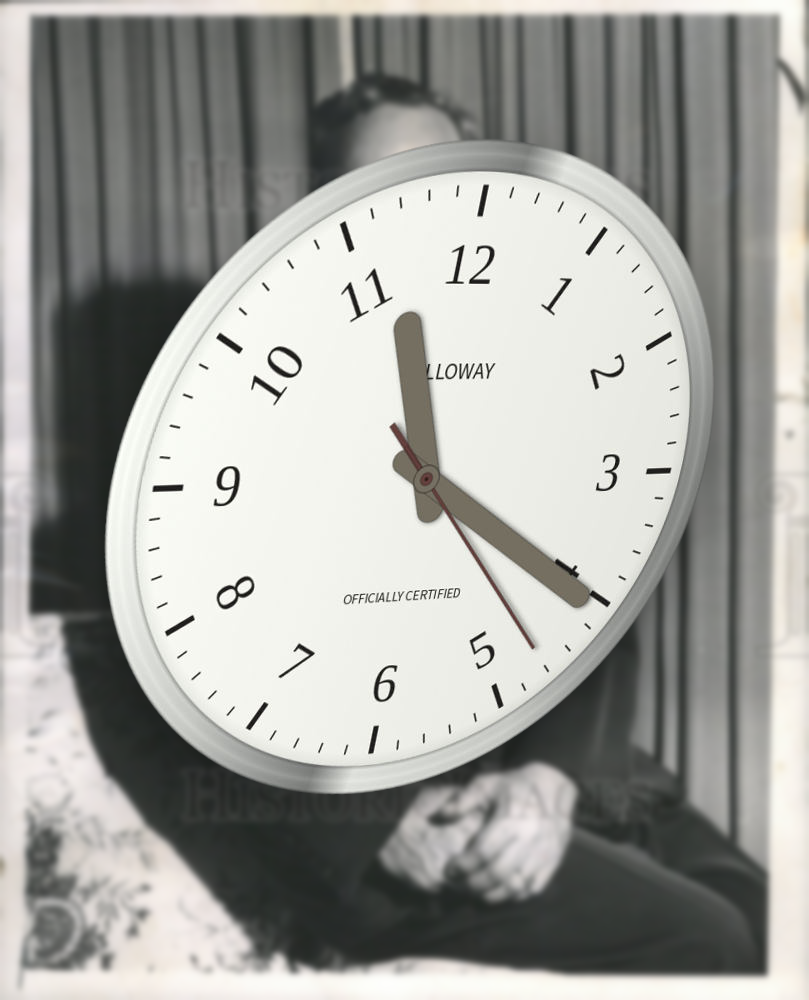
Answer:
{"hour": 11, "minute": 20, "second": 23}
